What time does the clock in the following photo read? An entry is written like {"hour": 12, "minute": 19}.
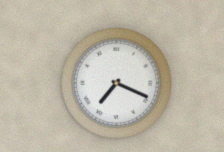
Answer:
{"hour": 7, "minute": 19}
